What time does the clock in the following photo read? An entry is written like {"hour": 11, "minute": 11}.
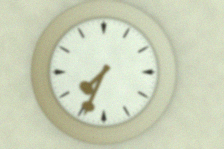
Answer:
{"hour": 7, "minute": 34}
